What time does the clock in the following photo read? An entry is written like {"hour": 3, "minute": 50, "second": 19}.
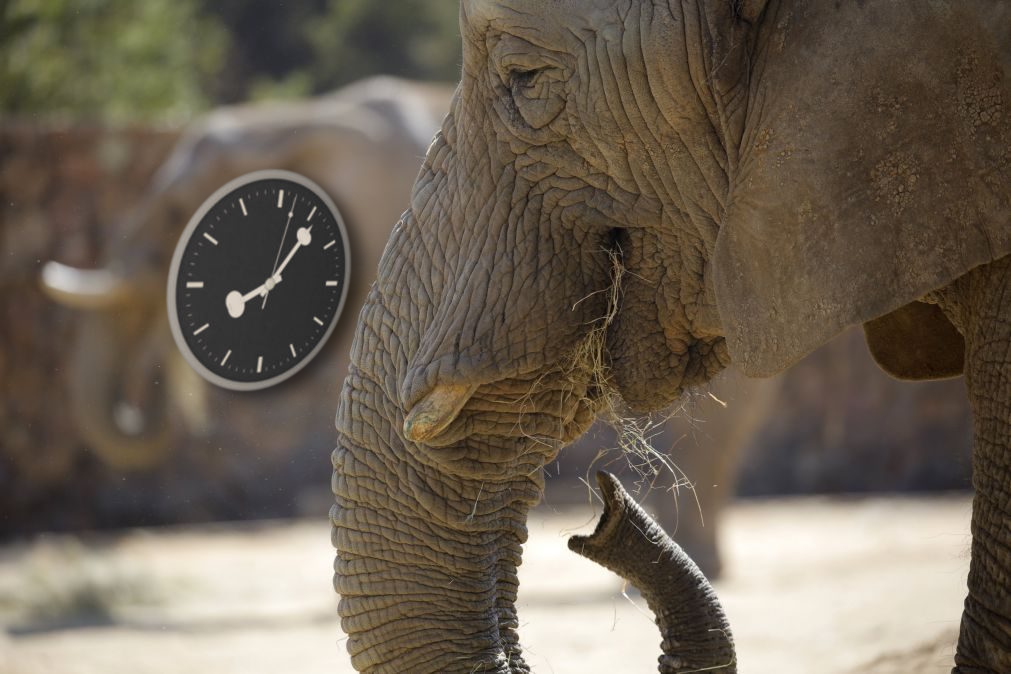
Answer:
{"hour": 8, "minute": 6, "second": 2}
